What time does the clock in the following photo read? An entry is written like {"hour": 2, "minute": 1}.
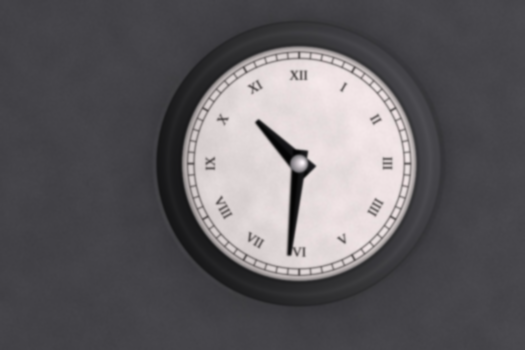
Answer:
{"hour": 10, "minute": 31}
